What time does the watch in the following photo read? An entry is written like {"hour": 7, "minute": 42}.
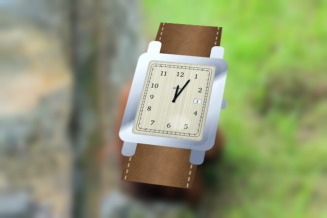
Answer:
{"hour": 12, "minute": 4}
